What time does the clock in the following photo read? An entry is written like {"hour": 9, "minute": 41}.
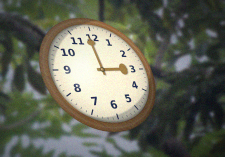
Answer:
{"hour": 2, "minute": 59}
